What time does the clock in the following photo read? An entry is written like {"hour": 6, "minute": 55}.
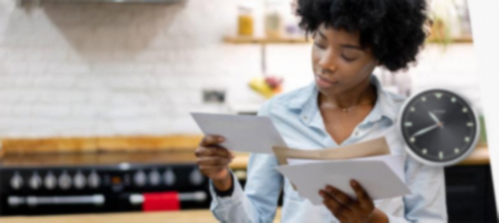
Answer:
{"hour": 10, "minute": 41}
